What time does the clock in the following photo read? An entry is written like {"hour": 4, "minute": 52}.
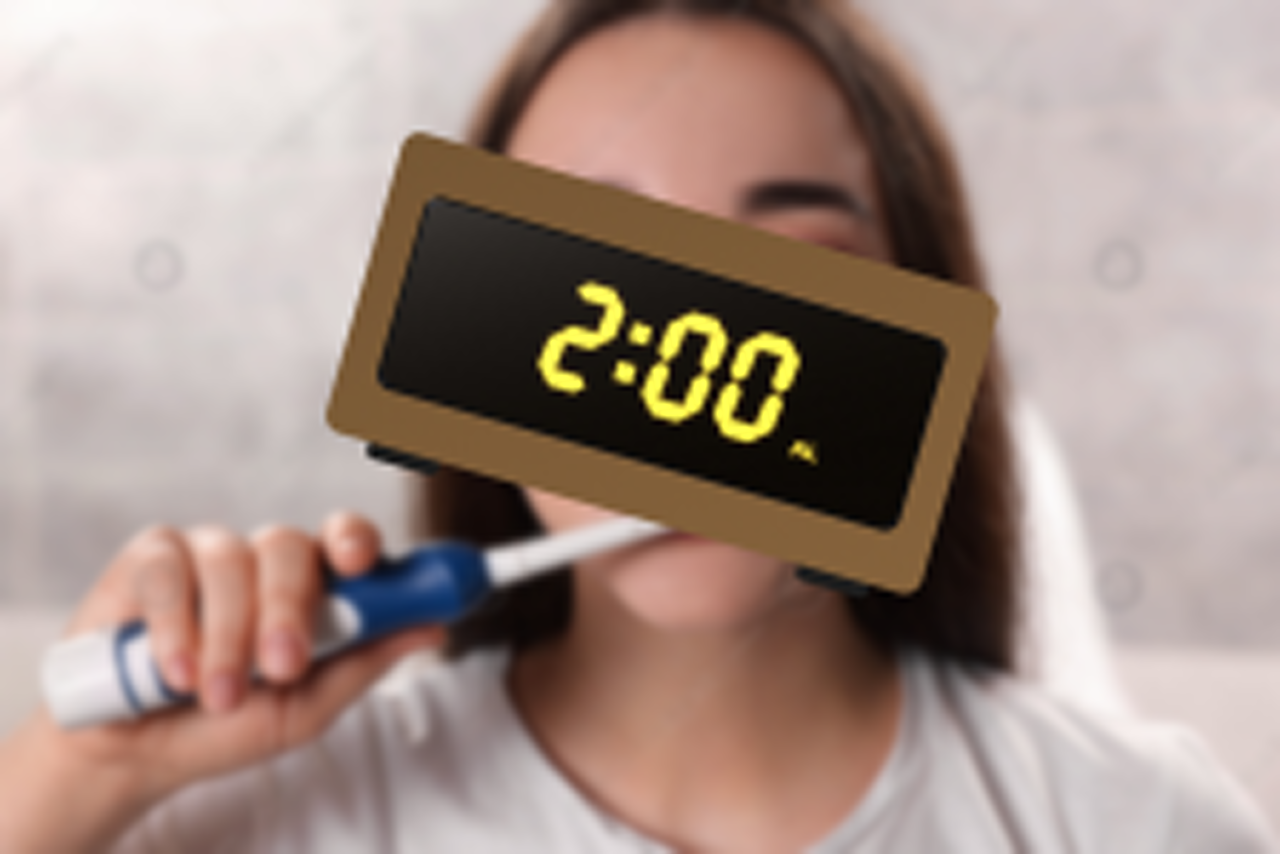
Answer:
{"hour": 2, "minute": 0}
